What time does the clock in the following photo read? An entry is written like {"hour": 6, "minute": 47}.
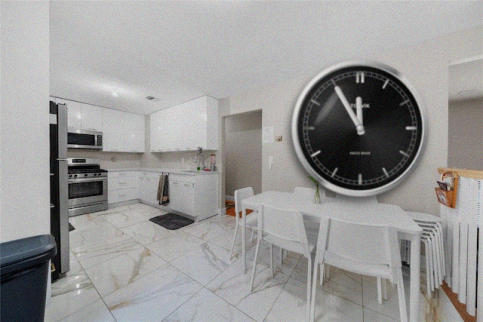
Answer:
{"hour": 11, "minute": 55}
